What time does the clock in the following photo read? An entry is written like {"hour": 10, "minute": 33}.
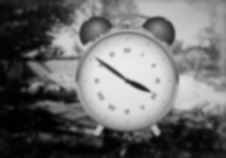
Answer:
{"hour": 3, "minute": 51}
